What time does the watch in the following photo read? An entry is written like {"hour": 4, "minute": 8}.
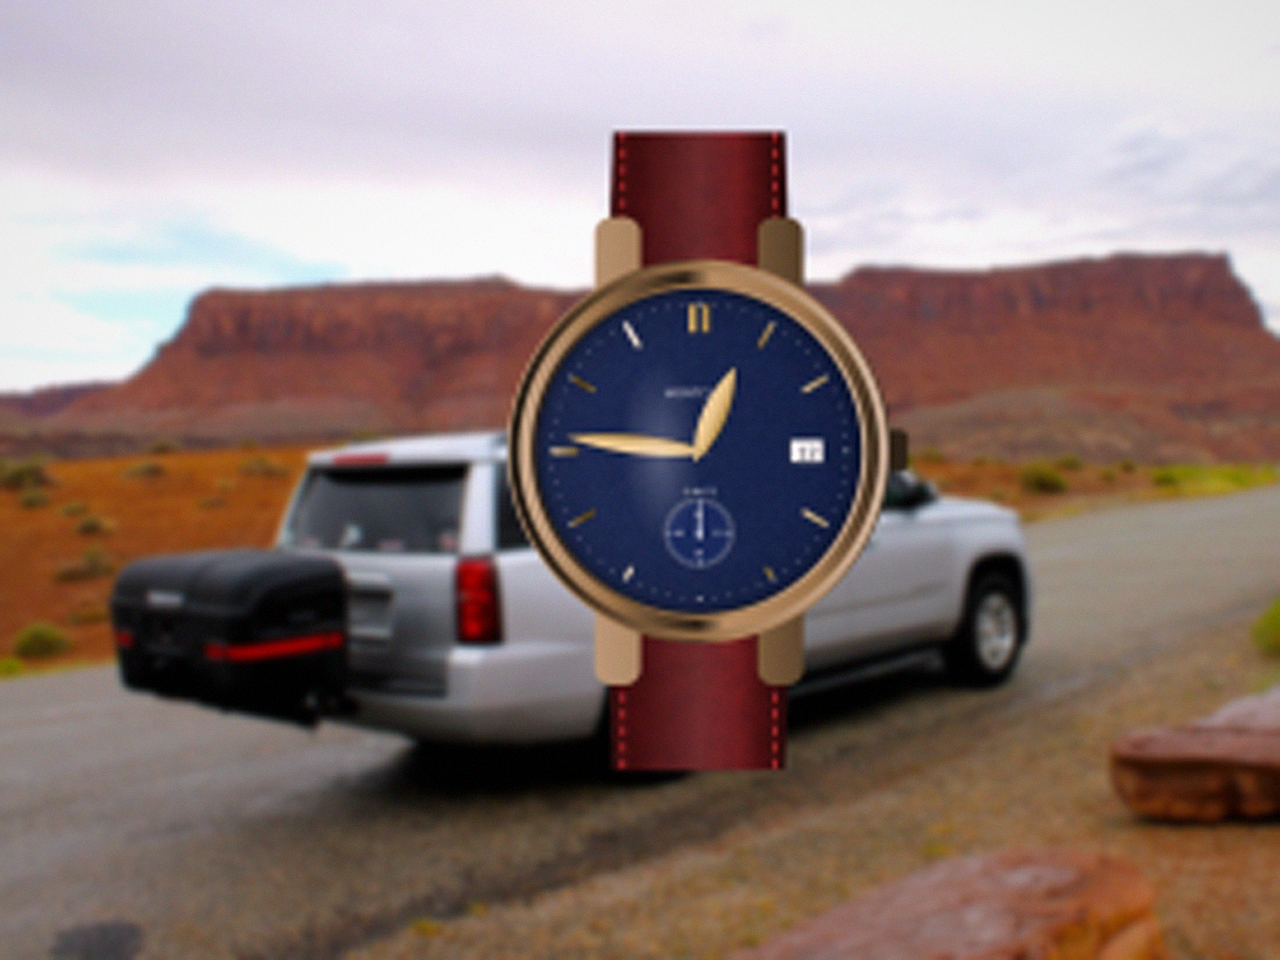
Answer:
{"hour": 12, "minute": 46}
